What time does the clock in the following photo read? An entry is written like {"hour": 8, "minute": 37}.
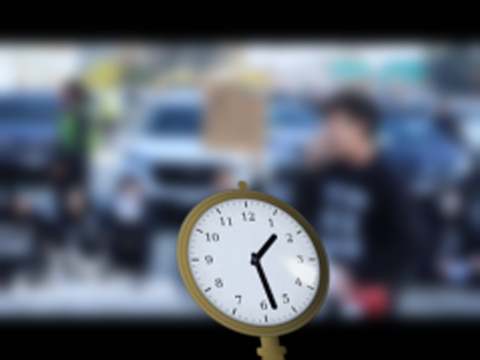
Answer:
{"hour": 1, "minute": 28}
